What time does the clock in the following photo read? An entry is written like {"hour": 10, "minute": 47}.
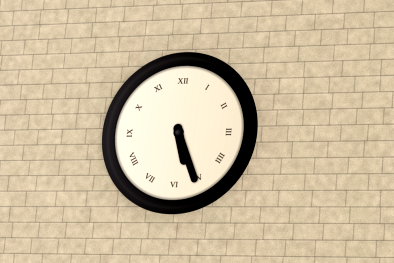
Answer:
{"hour": 5, "minute": 26}
